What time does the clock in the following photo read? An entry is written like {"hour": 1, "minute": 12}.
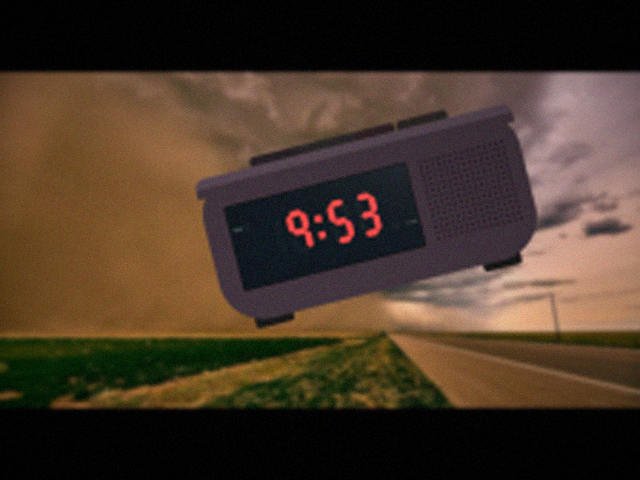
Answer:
{"hour": 9, "minute": 53}
